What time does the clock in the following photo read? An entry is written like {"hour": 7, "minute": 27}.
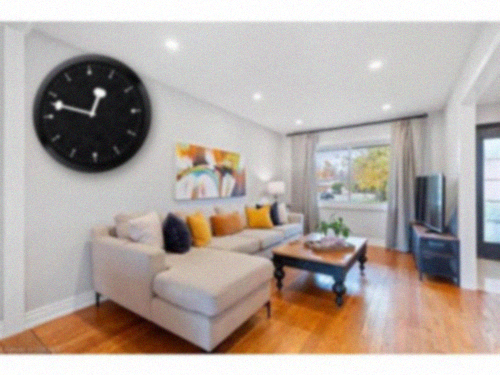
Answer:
{"hour": 12, "minute": 48}
